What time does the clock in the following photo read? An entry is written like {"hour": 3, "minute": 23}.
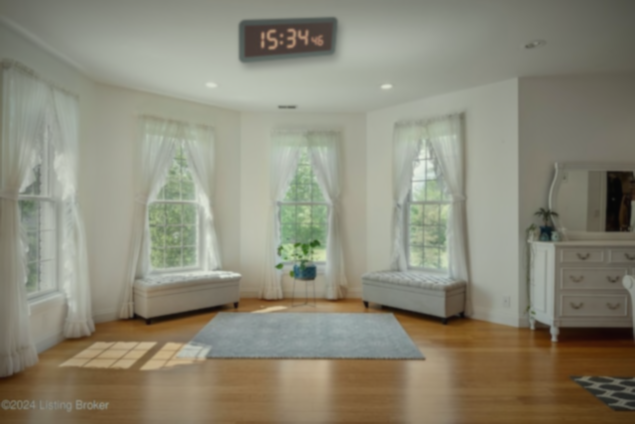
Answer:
{"hour": 15, "minute": 34}
